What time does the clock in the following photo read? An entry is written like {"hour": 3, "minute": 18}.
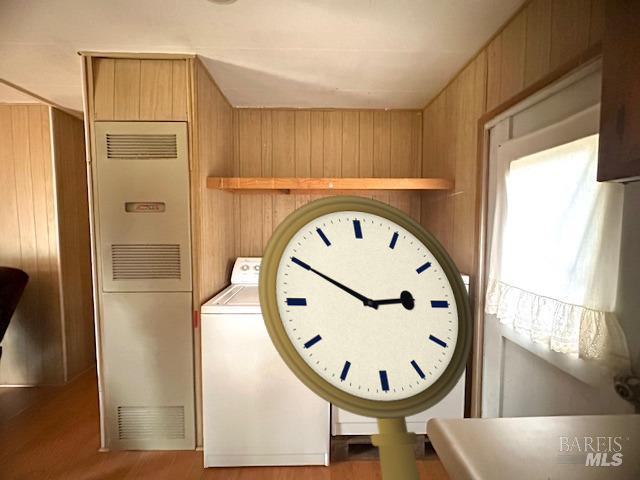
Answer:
{"hour": 2, "minute": 50}
